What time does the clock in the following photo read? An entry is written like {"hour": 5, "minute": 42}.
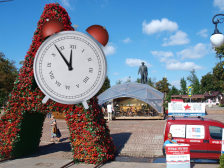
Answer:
{"hour": 11, "minute": 53}
